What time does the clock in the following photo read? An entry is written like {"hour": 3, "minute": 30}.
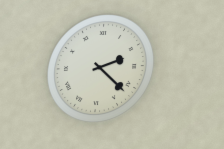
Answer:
{"hour": 2, "minute": 22}
